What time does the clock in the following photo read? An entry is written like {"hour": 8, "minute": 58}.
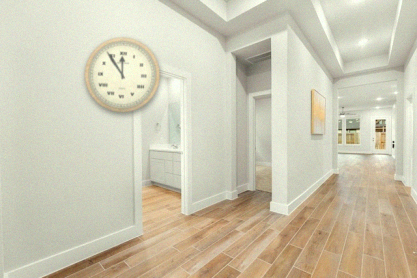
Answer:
{"hour": 11, "minute": 54}
